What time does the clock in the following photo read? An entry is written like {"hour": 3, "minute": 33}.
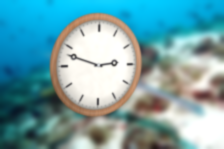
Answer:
{"hour": 2, "minute": 48}
